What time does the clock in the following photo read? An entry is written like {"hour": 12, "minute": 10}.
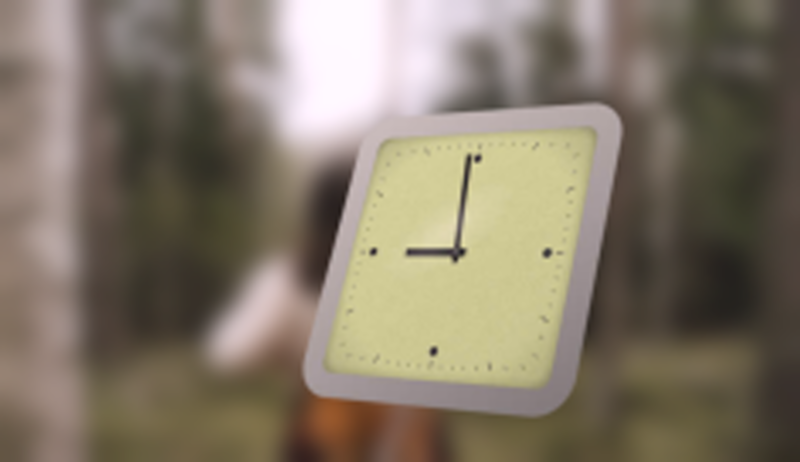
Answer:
{"hour": 8, "minute": 59}
